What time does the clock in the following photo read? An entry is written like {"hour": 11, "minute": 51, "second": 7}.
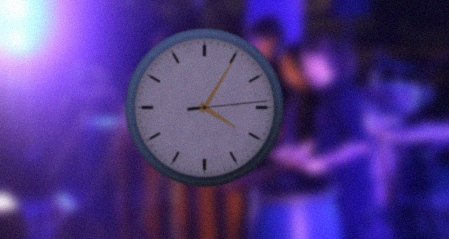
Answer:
{"hour": 4, "minute": 5, "second": 14}
